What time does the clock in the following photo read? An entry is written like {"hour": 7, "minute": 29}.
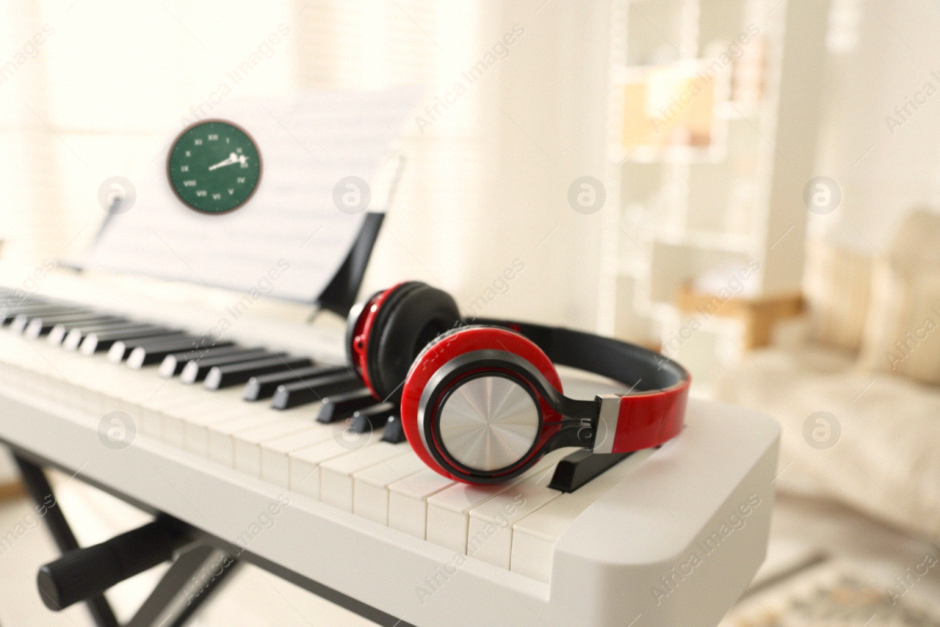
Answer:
{"hour": 2, "minute": 13}
